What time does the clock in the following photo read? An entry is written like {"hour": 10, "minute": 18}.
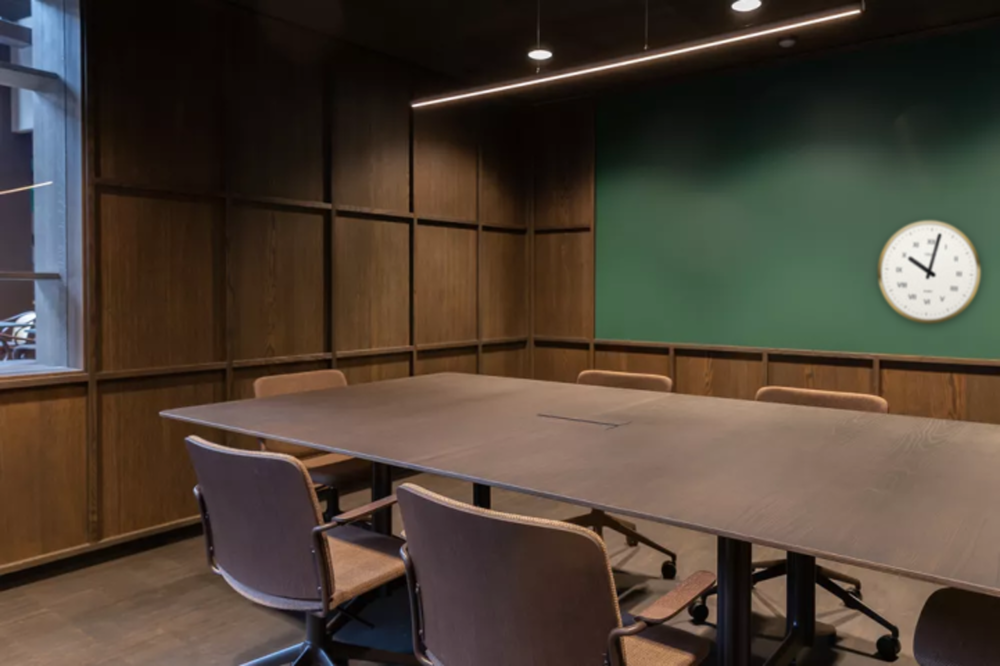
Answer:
{"hour": 10, "minute": 2}
